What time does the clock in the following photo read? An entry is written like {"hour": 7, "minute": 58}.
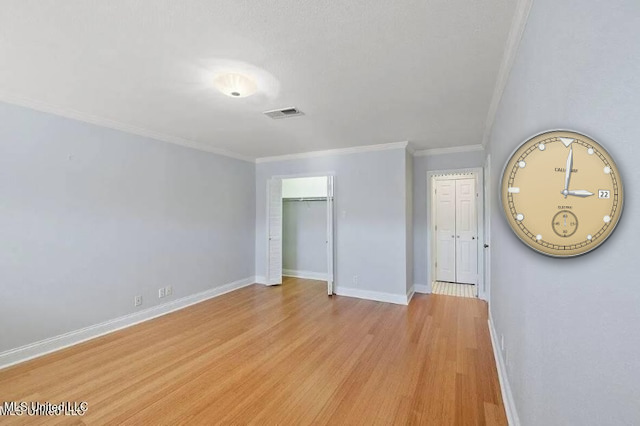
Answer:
{"hour": 3, "minute": 1}
